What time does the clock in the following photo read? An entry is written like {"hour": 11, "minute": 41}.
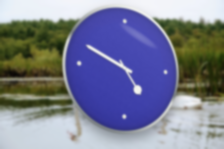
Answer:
{"hour": 4, "minute": 49}
